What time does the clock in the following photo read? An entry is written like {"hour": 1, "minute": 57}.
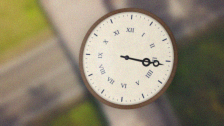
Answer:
{"hour": 3, "minute": 16}
